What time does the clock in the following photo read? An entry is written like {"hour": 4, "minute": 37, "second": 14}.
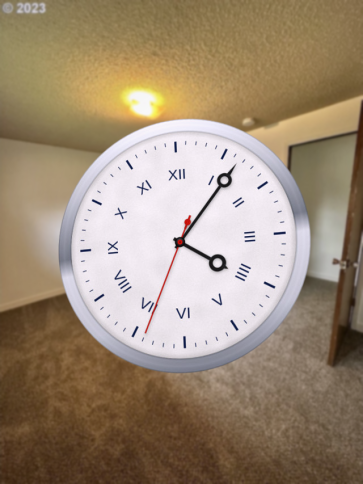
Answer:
{"hour": 4, "minute": 6, "second": 34}
